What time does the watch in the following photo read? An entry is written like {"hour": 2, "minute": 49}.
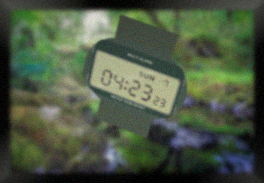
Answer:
{"hour": 4, "minute": 23}
